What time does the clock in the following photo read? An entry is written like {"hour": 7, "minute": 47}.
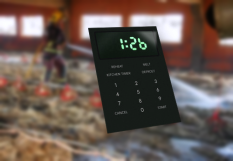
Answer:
{"hour": 1, "minute": 26}
